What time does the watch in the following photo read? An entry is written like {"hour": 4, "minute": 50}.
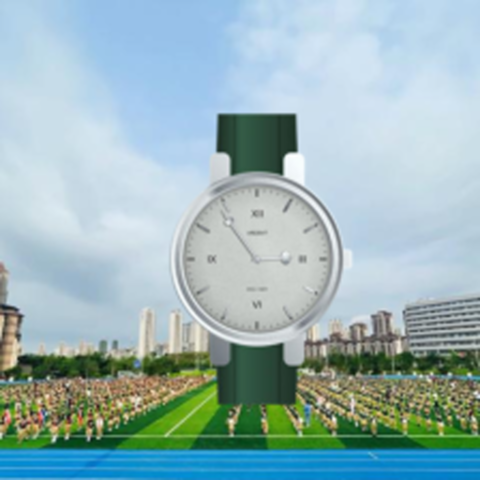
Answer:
{"hour": 2, "minute": 54}
